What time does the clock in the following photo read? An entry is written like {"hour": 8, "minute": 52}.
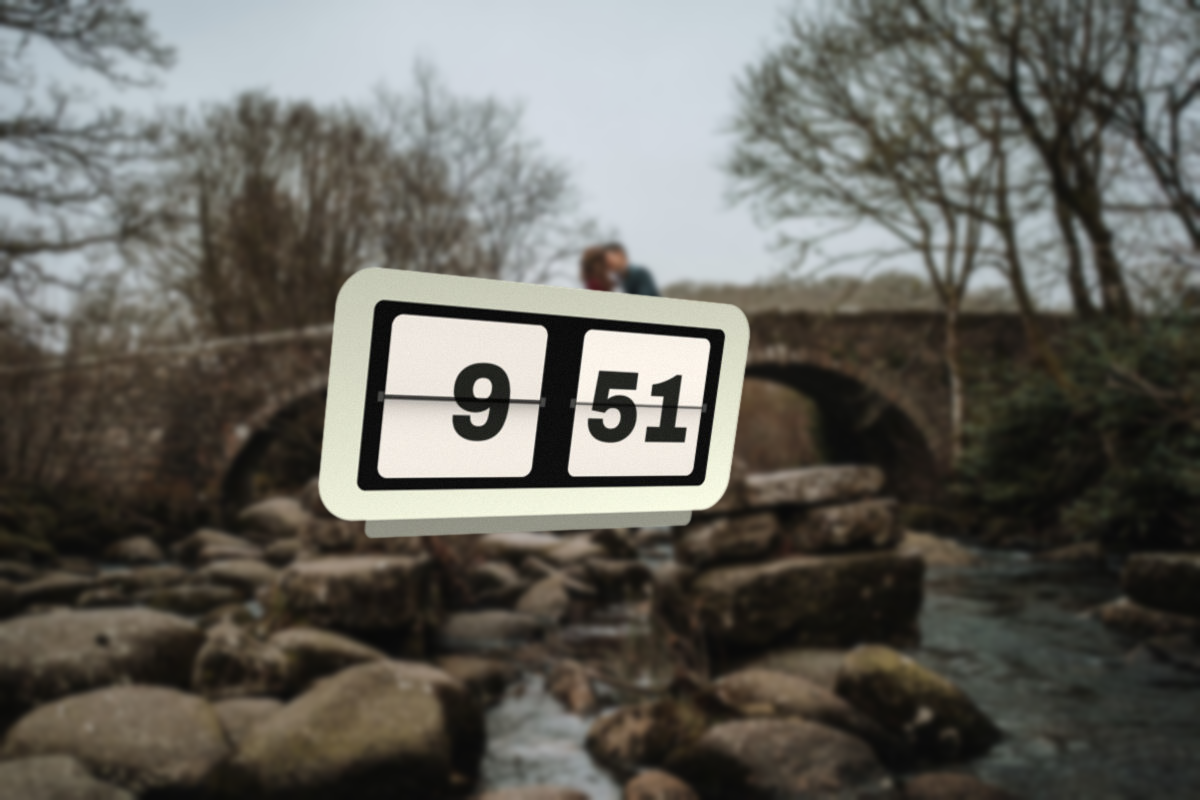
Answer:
{"hour": 9, "minute": 51}
